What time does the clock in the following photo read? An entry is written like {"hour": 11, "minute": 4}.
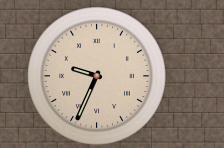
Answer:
{"hour": 9, "minute": 34}
